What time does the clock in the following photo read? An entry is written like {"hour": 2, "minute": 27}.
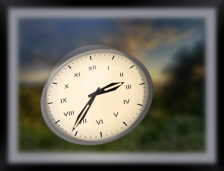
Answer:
{"hour": 2, "minute": 36}
